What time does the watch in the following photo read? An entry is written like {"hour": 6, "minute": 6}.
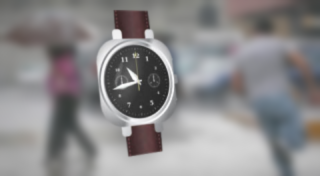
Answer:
{"hour": 10, "minute": 43}
